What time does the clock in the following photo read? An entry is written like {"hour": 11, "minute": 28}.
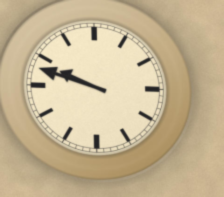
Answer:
{"hour": 9, "minute": 48}
